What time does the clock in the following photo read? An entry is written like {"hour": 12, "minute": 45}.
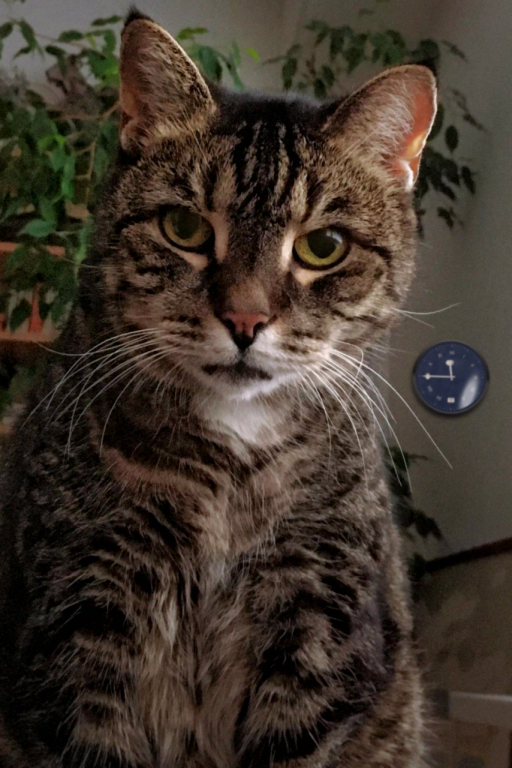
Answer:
{"hour": 11, "minute": 45}
